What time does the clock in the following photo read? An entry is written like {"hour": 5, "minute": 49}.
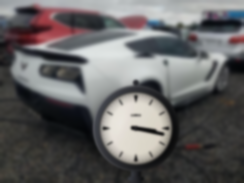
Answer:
{"hour": 3, "minute": 17}
